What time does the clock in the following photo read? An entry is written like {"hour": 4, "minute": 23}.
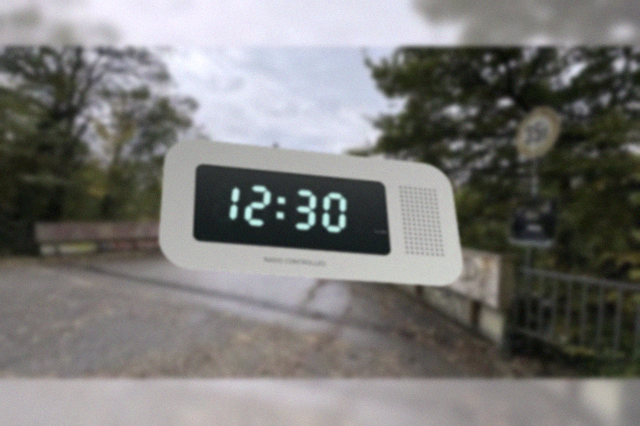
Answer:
{"hour": 12, "minute": 30}
